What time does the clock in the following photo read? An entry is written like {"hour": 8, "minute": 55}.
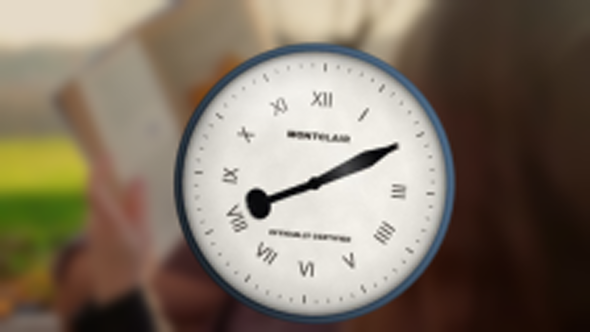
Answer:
{"hour": 8, "minute": 10}
